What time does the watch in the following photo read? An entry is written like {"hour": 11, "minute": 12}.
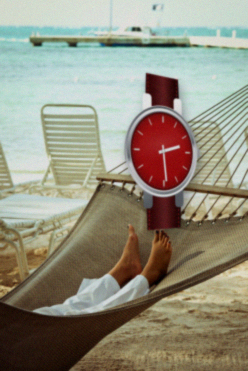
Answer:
{"hour": 2, "minute": 29}
